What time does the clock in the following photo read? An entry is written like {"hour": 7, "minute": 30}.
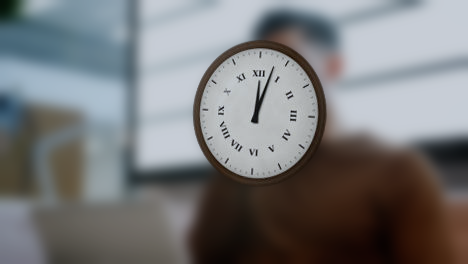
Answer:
{"hour": 12, "minute": 3}
